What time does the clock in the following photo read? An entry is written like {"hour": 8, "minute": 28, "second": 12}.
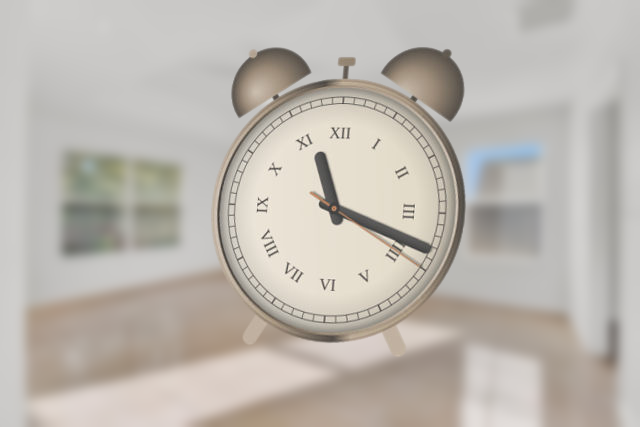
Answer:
{"hour": 11, "minute": 18, "second": 20}
